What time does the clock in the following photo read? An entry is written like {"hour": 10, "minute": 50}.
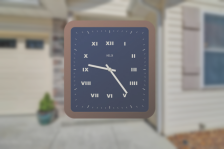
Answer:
{"hour": 9, "minute": 24}
